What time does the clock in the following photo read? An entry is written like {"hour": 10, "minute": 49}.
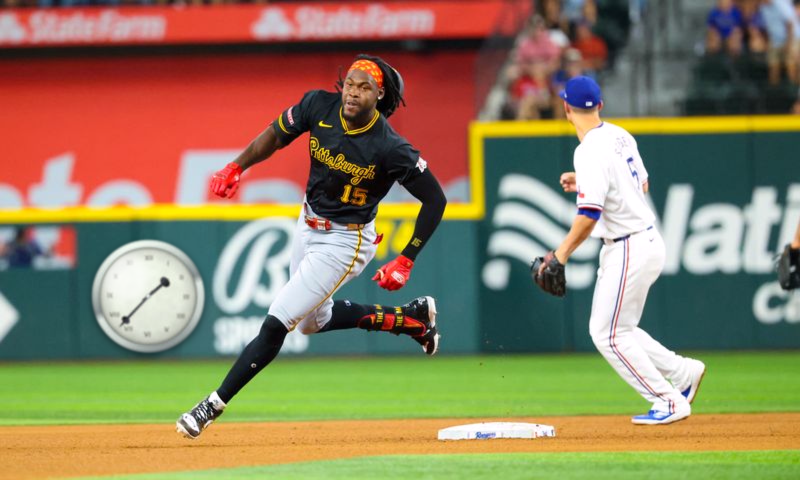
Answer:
{"hour": 1, "minute": 37}
